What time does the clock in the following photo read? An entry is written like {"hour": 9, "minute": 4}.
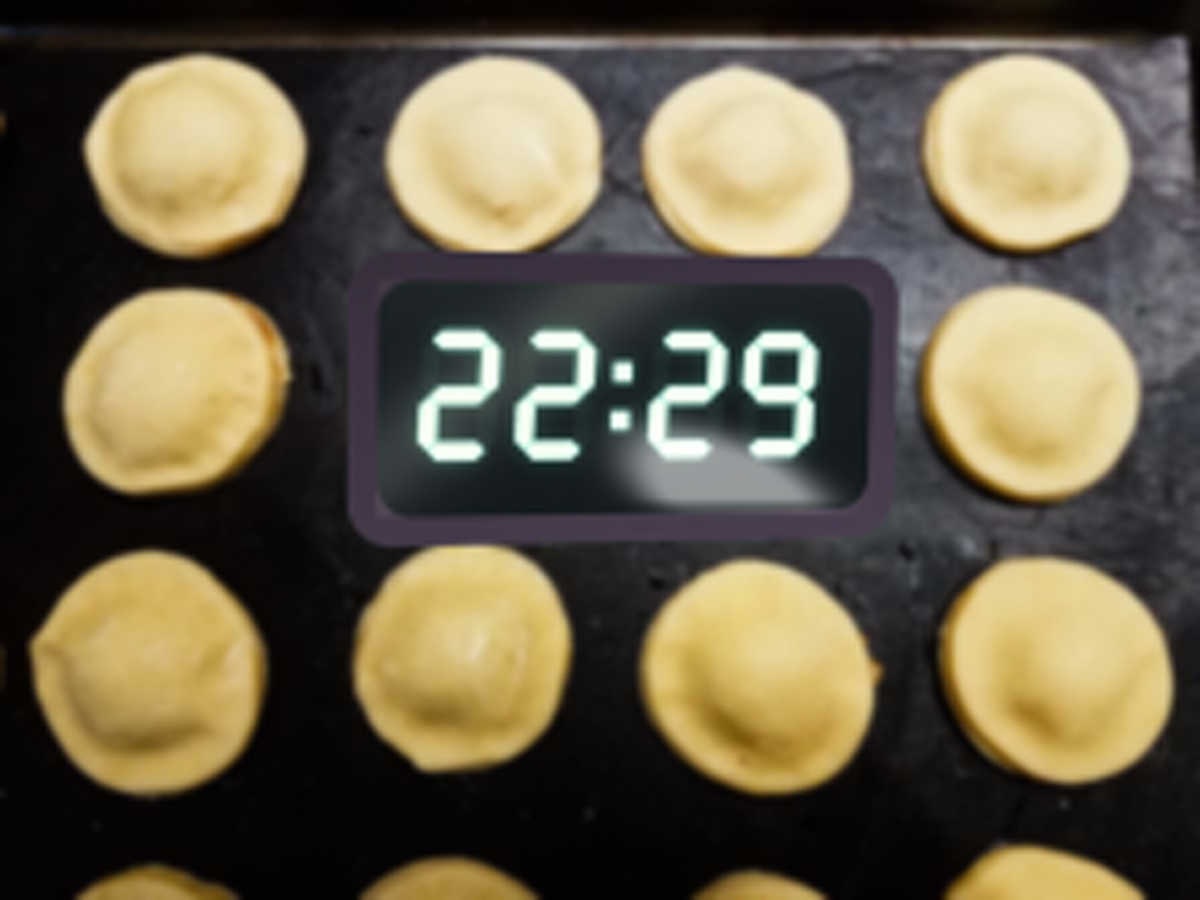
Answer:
{"hour": 22, "minute": 29}
